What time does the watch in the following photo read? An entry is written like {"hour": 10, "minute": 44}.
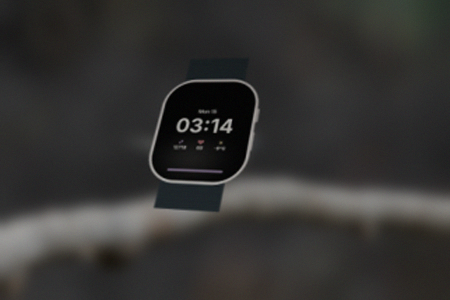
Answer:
{"hour": 3, "minute": 14}
